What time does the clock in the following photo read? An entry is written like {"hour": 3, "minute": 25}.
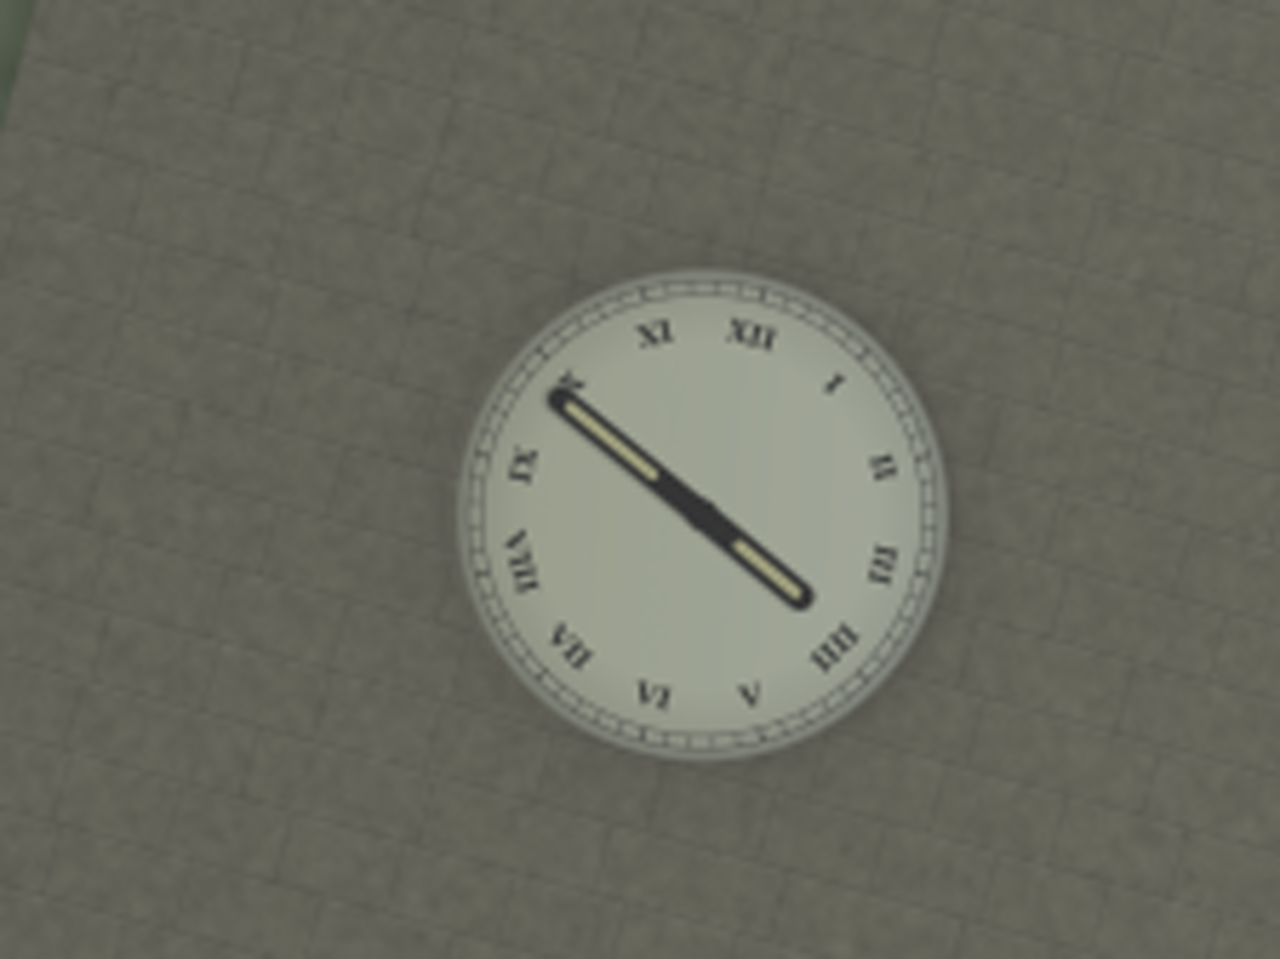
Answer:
{"hour": 3, "minute": 49}
